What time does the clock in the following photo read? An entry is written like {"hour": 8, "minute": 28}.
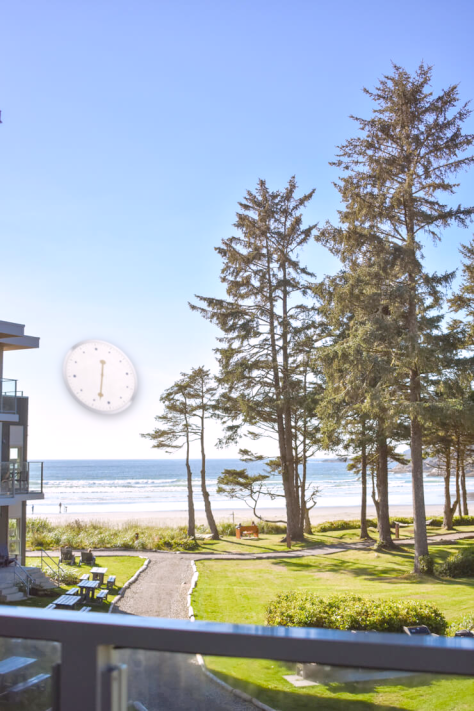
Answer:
{"hour": 12, "minute": 33}
